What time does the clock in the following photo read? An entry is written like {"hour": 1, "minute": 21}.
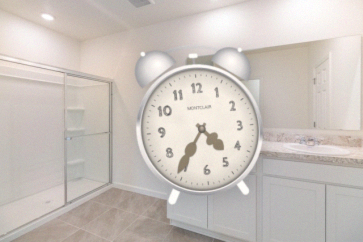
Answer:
{"hour": 4, "minute": 36}
